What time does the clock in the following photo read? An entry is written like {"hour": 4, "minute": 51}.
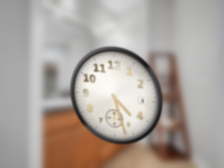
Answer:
{"hour": 4, "minute": 27}
